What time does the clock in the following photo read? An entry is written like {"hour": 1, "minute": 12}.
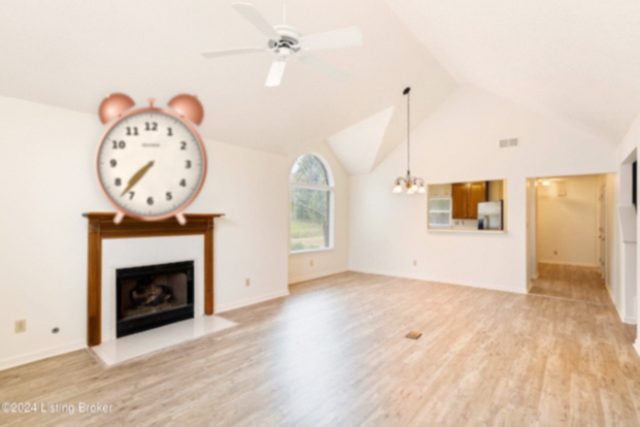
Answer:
{"hour": 7, "minute": 37}
